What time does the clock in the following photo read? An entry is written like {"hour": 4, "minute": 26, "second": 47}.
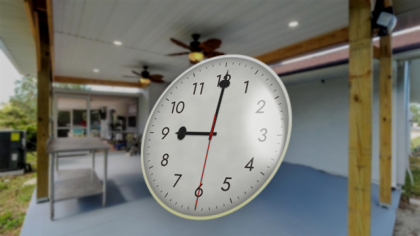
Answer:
{"hour": 9, "minute": 0, "second": 30}
